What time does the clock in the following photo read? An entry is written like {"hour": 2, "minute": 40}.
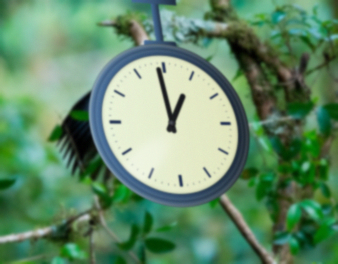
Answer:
{"hour": 12, "minute": 59}
